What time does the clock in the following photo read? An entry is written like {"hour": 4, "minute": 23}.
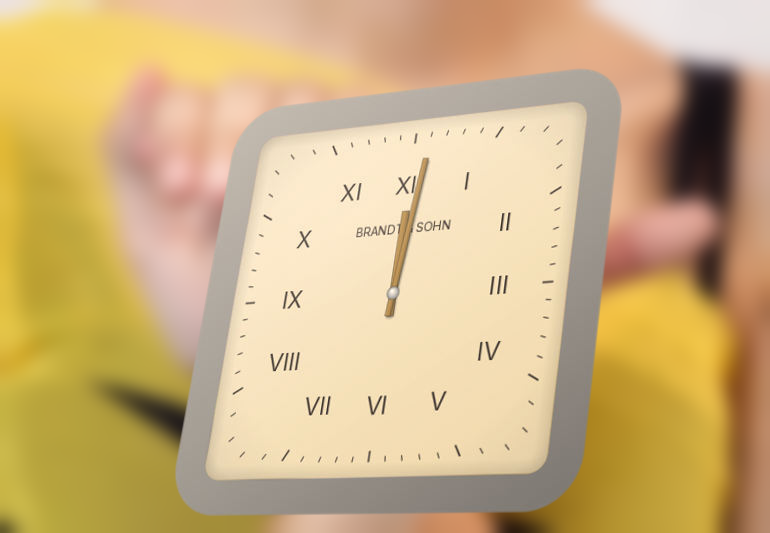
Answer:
{"hour": 12, "minute": 1}
